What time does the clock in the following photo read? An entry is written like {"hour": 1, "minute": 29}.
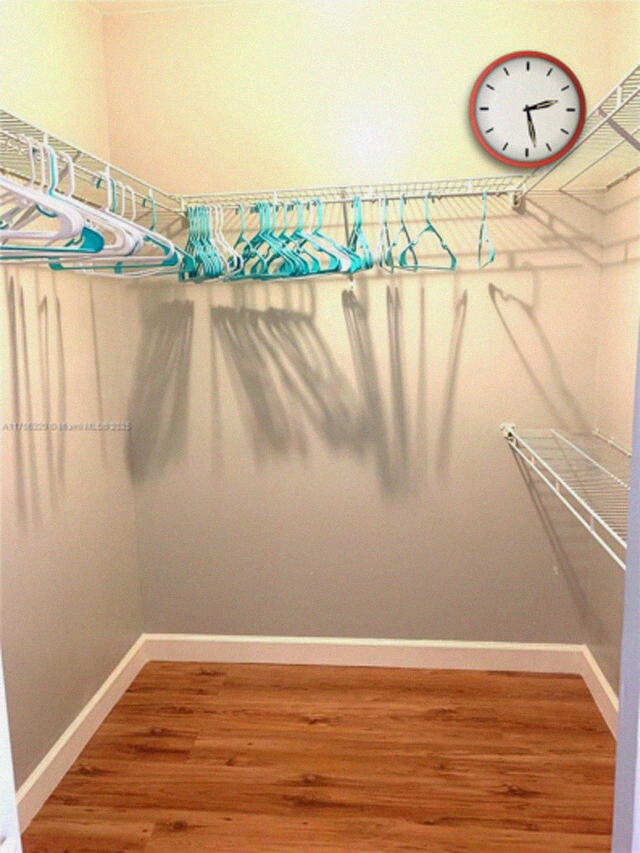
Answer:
{"hour": 2, "minute": 28}
